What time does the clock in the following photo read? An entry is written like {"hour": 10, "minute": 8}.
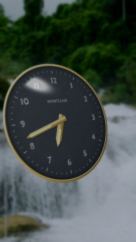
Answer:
{"hour": 6, "minute": 42}
